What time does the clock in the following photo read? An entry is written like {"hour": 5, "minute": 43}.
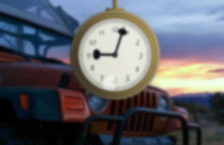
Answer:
{"hour": 9, "minute": 3}
